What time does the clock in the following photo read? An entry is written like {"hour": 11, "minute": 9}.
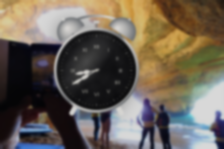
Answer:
{"hour": 8, "minute": 40}
